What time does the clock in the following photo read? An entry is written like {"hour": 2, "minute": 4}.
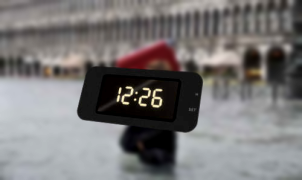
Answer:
{"hour": 12, "minute": 26}
